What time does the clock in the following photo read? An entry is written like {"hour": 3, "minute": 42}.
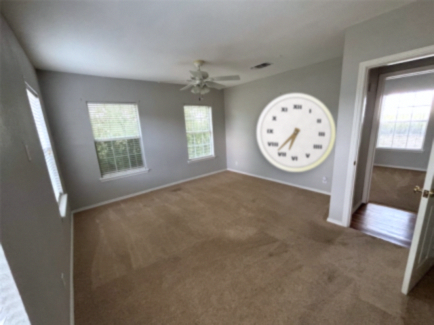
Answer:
{"hour": 6, "minute": 37}
